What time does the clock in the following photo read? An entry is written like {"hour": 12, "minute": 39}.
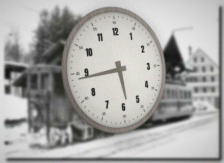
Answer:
{"hour": 5, "minute": 44}
